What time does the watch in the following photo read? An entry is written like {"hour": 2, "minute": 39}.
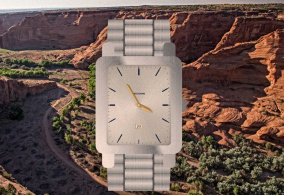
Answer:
{"hour": 3, "minute": 55}
